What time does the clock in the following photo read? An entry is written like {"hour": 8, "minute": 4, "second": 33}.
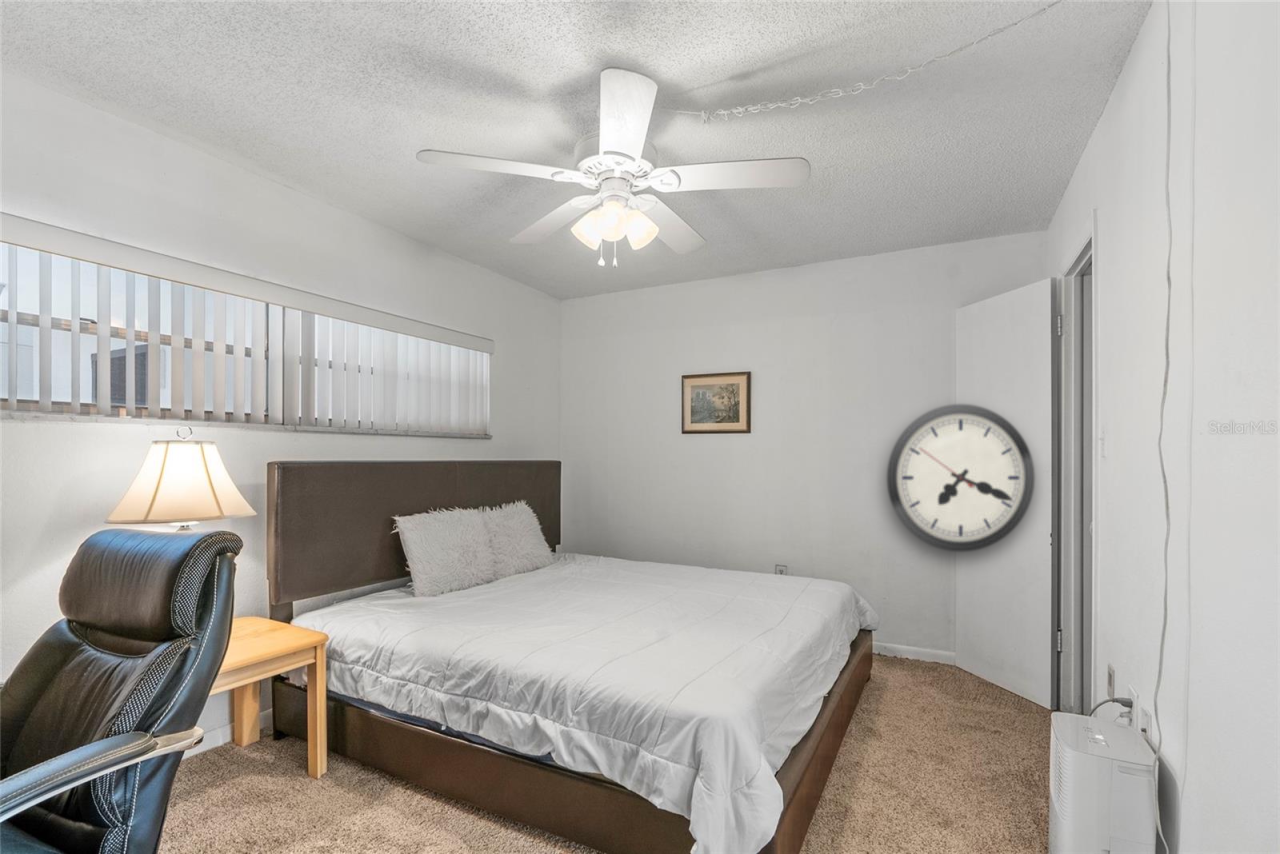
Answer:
{"hour": 7, "minute": 18, "second": 51}
